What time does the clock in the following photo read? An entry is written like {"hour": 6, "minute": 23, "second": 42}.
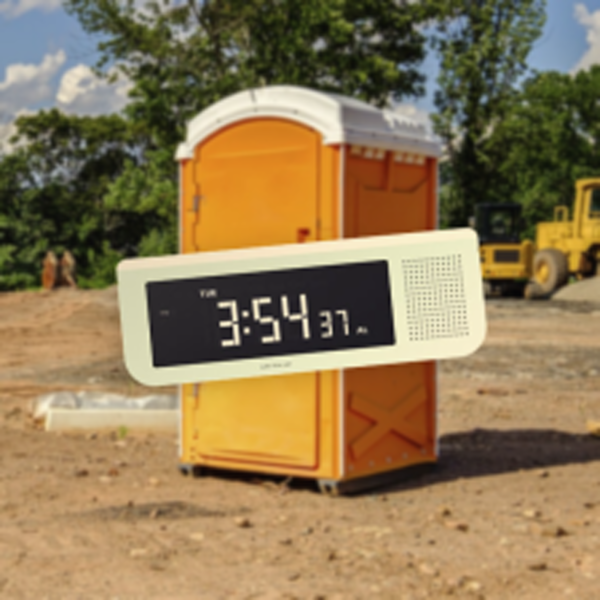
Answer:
{"hour": 3, "minute": 54, "second": 37}
